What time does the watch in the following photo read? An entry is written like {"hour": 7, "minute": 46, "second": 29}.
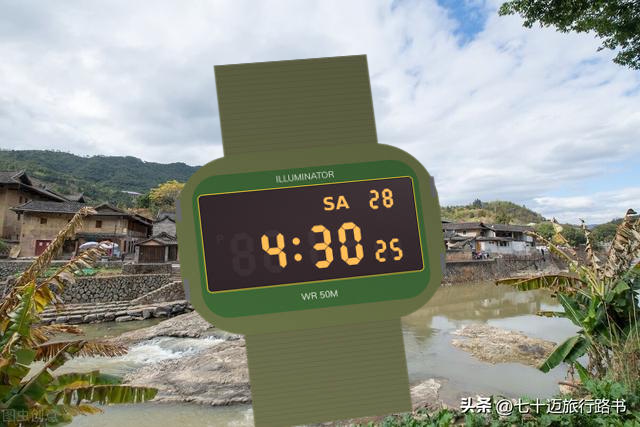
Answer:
{"hour": 4, "minute": 30, "second": 25}
